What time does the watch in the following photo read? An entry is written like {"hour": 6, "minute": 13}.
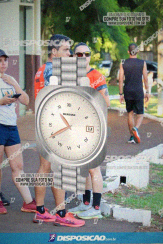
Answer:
{"hour": 10, "minute": 40}
